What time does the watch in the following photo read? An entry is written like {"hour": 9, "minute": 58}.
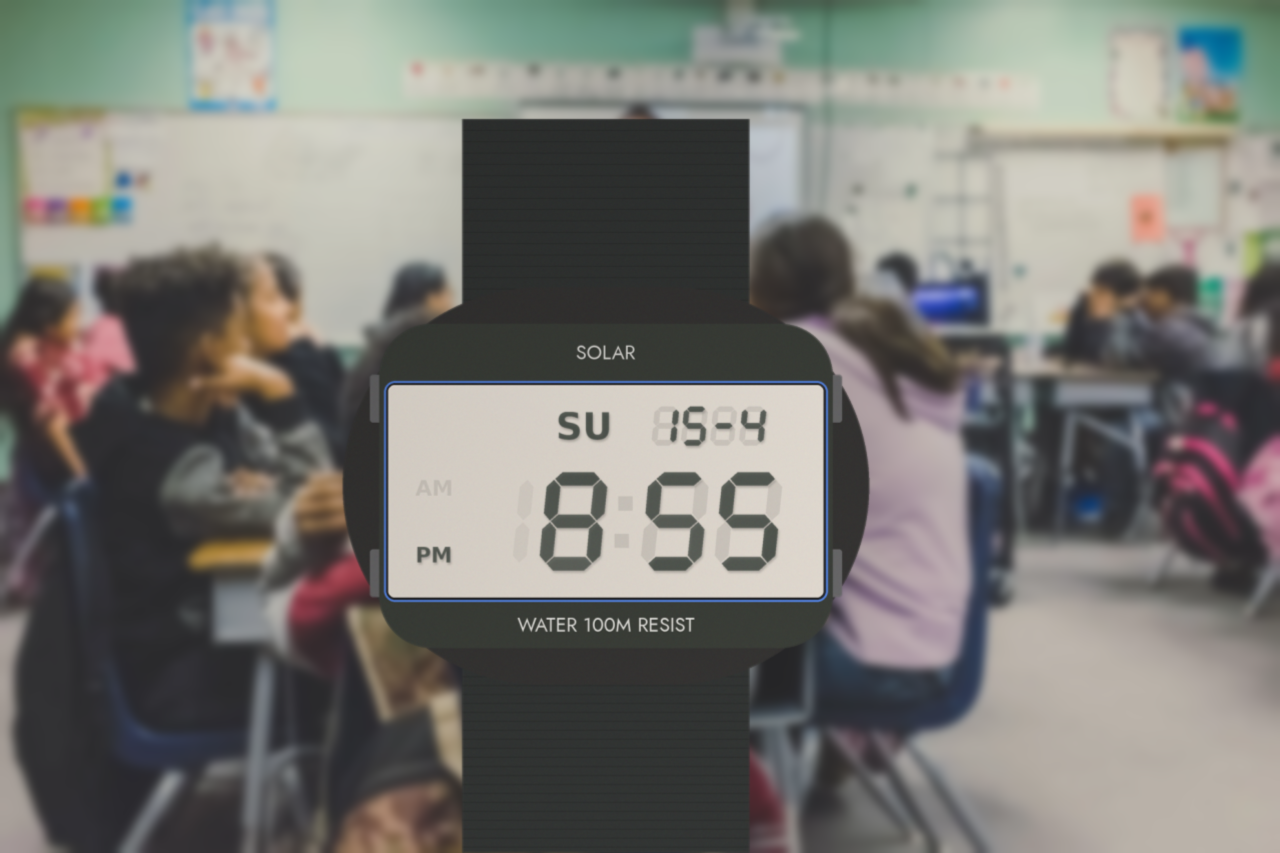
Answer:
{"hour": 8, "minute": 55}
